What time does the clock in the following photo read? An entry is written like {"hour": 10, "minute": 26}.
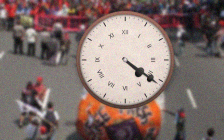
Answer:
{"hour": 4, "minute": 21}
